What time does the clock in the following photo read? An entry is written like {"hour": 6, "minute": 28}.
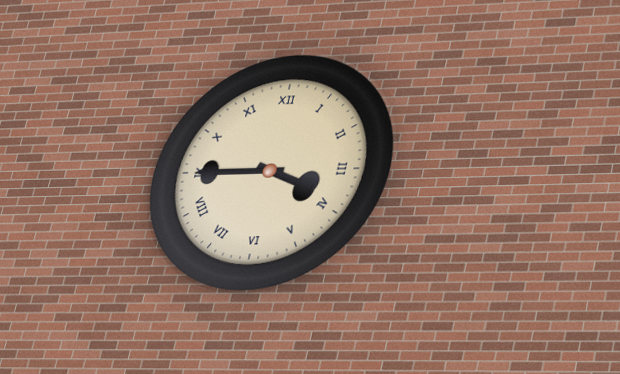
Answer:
{"hour": 3, "minute": 45}
